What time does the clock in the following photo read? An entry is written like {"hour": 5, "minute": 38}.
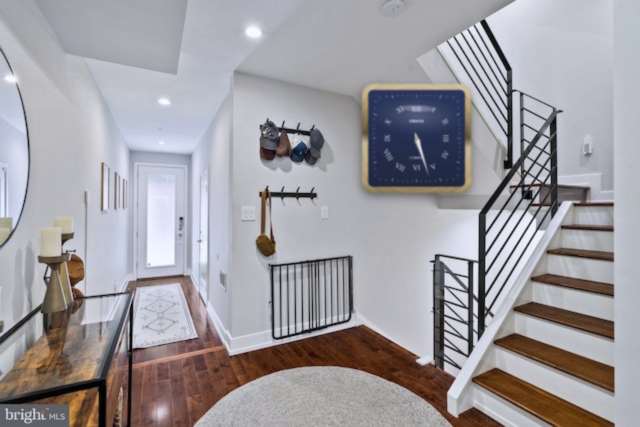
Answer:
{"hour": 5, "minute": 27}
